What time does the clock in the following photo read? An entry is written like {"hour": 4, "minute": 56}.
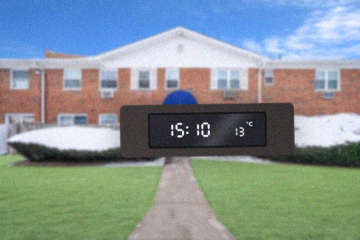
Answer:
{"hour": 15, "minute": 10}
